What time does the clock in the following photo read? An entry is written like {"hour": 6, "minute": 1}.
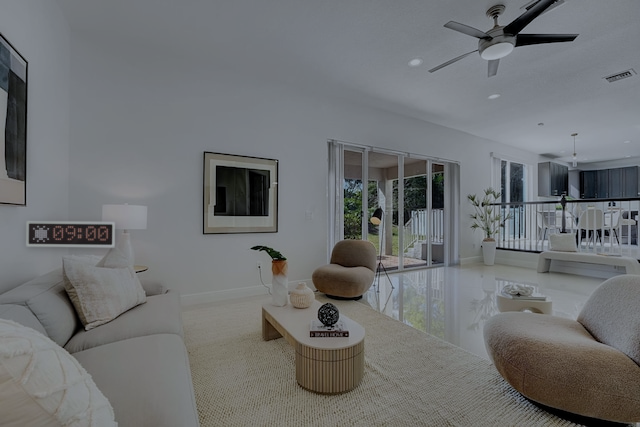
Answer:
{"hour": 9, "minute": 0}
